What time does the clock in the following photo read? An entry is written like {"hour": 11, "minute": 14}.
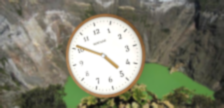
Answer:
{"hour": 4, "minute": 51}
